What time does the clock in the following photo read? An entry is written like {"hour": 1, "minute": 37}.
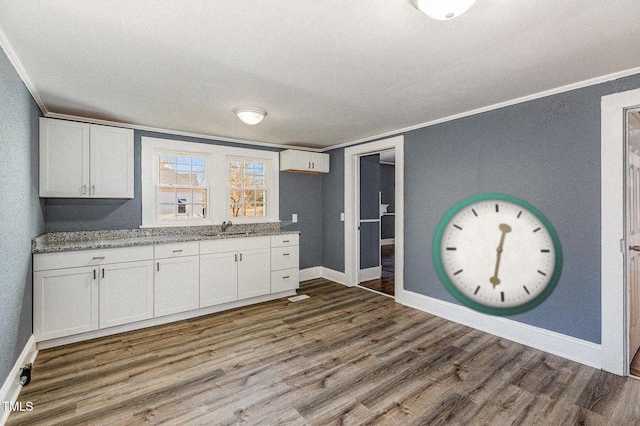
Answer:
{"hour": 12, "minute": 32}
